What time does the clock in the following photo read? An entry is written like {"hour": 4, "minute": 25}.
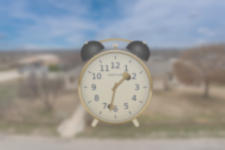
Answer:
{"hour": 1, "minute": 32}
